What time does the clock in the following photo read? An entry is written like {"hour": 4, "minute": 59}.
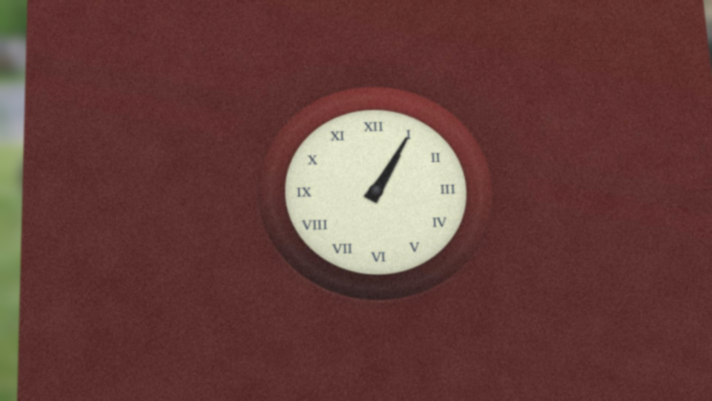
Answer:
{"hour": 1, "minute": 5}
